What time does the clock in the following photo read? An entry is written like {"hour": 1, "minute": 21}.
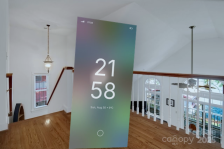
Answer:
{"hour": 21, "minute": 58}
